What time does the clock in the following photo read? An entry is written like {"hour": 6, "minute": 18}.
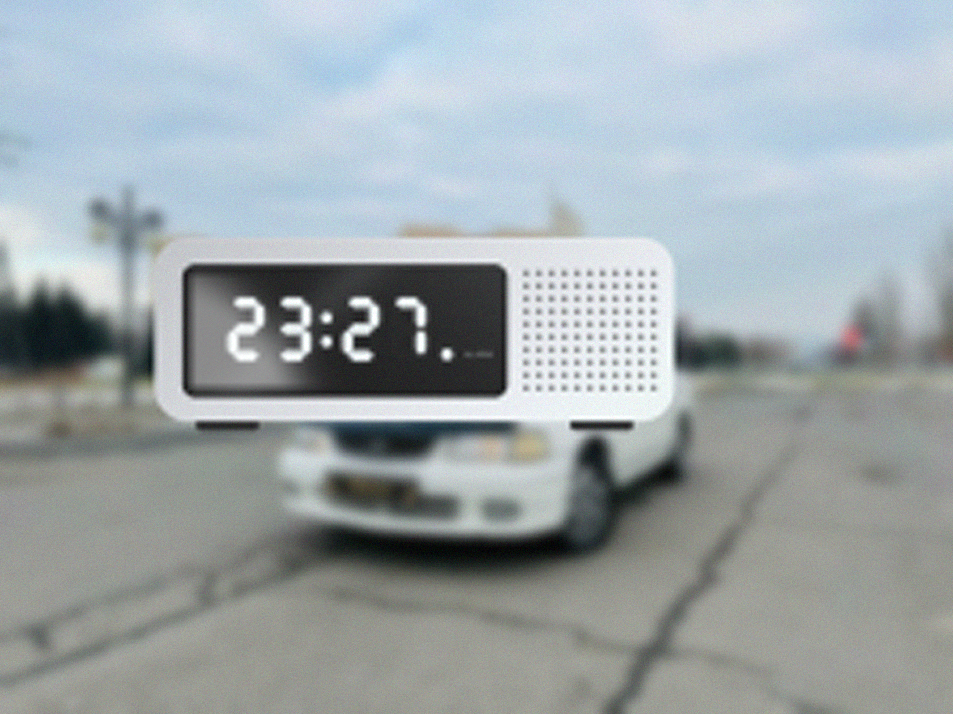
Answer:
{"hour": 23, "minute": 27}
